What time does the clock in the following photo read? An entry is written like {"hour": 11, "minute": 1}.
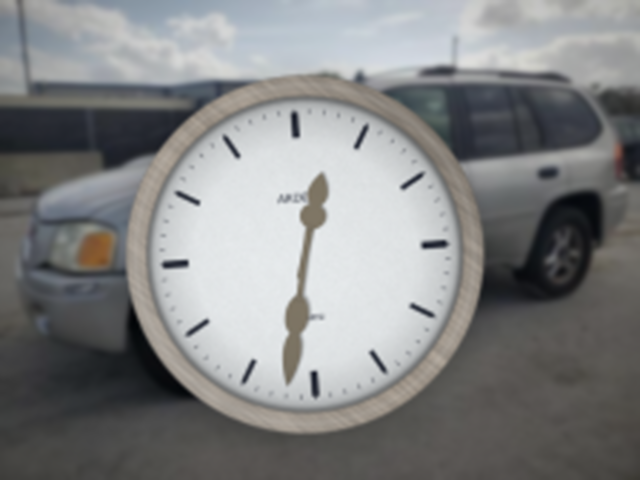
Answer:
{"hour": 12, "minute": 32}
